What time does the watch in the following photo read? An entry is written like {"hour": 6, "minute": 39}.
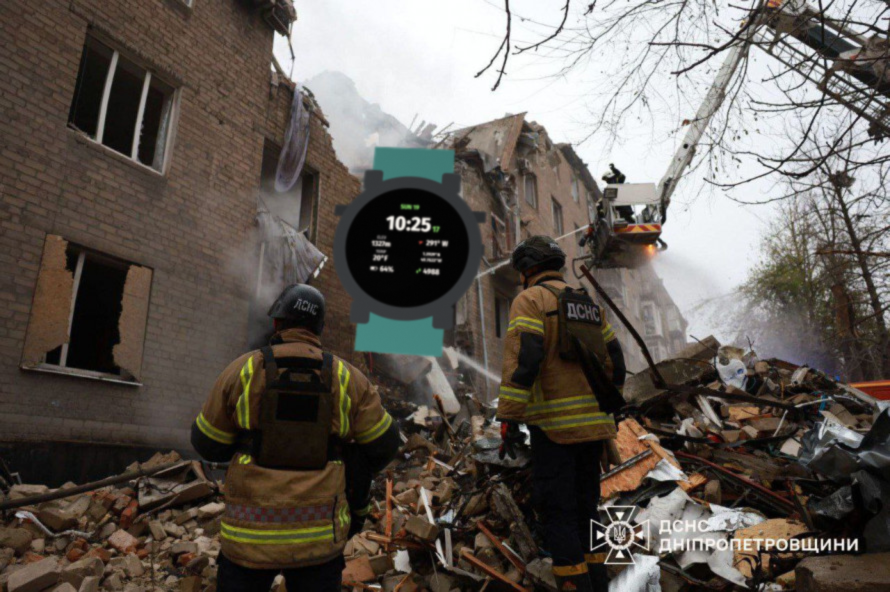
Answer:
{"hour": 10, "minute": 25}
